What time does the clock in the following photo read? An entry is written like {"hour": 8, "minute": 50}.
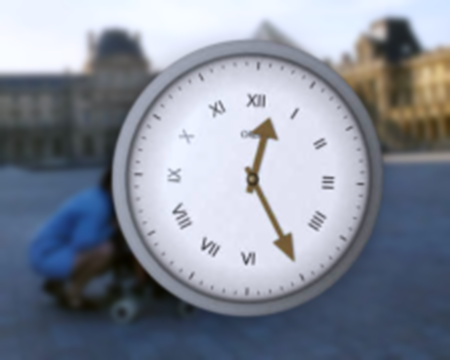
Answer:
{"hour": 12, "minute": 25}
